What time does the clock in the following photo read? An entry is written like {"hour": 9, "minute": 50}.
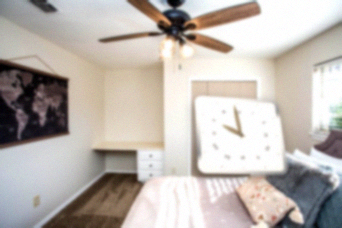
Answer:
{"hour": 9, "minute": 59}
